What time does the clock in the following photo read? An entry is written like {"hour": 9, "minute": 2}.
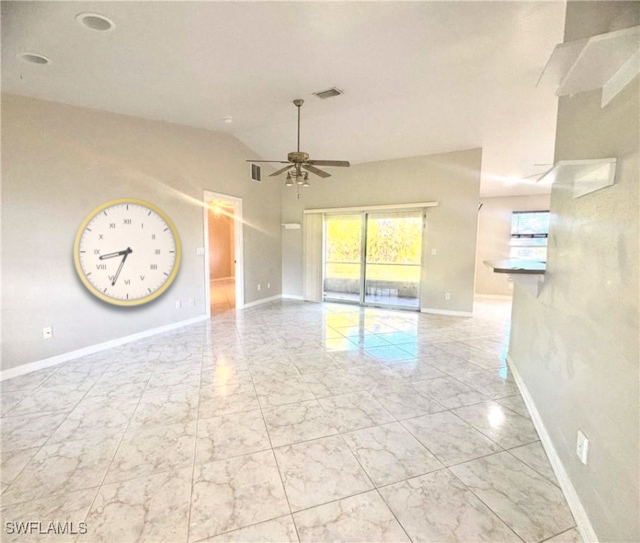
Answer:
{"hour": 8, "minute": 34}
